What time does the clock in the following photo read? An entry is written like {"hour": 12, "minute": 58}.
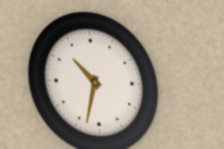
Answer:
{"hour": 10, "minute": 33}
